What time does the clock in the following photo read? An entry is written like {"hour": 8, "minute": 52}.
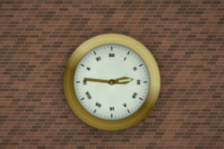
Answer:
{"hour": 2, "minute": 46}
